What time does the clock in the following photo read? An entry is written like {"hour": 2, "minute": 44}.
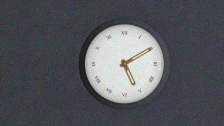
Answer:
{"hour": 5, "minute": 10}
